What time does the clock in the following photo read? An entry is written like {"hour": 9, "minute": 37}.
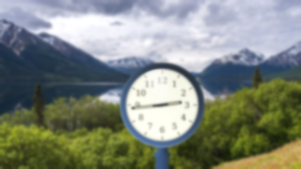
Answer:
{"hour": 2, "minute": 44}
